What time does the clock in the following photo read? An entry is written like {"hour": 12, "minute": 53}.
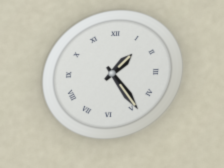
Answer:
{"hour": 1, "minute": 24}
